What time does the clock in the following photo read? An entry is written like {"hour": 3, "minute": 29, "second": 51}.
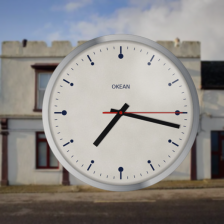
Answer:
{"hour": 7, "minute": 17, "second": 15}
